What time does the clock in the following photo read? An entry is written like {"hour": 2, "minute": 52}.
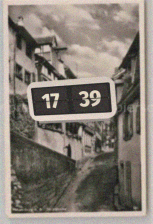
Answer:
{"hour": 17, "minute": 39}
